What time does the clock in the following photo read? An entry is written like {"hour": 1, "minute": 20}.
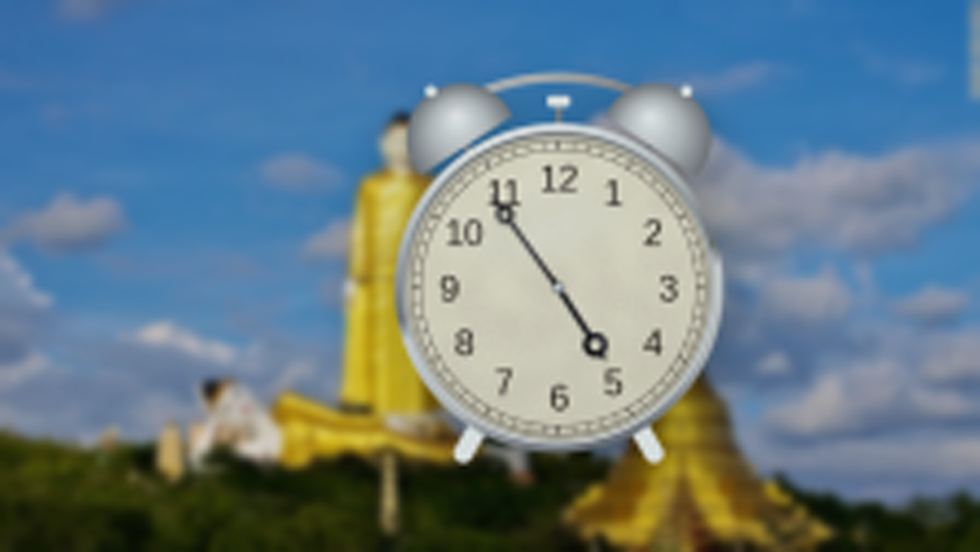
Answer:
{"hour": 4, "minute": 54}
